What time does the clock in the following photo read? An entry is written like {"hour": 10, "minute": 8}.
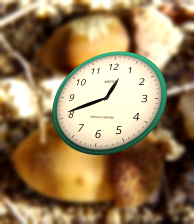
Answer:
{"hour": 12, "minute": 41}
